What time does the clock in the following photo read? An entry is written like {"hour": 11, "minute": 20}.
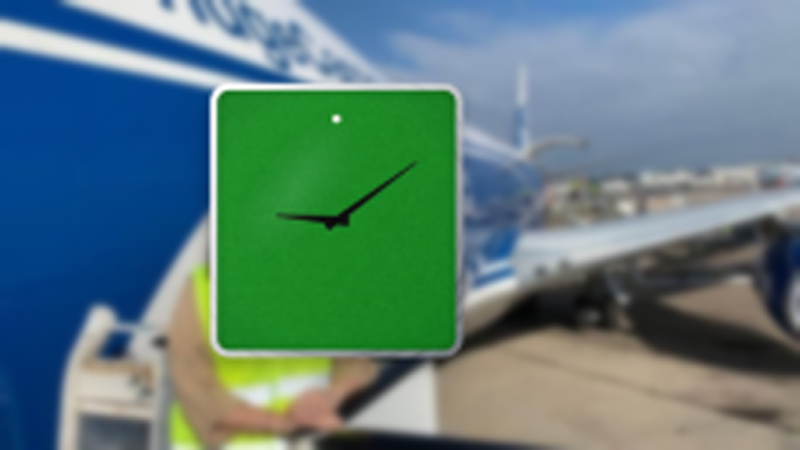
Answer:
{"hour": 9, "minute": 9}
